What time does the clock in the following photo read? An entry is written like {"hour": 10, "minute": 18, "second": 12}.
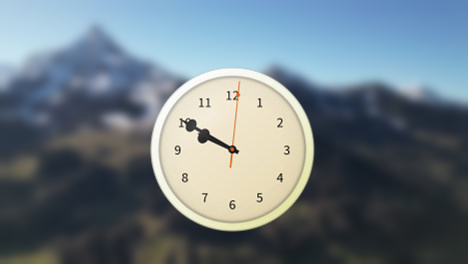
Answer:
{"hour": 9, "minute": 50, "second": 1}
